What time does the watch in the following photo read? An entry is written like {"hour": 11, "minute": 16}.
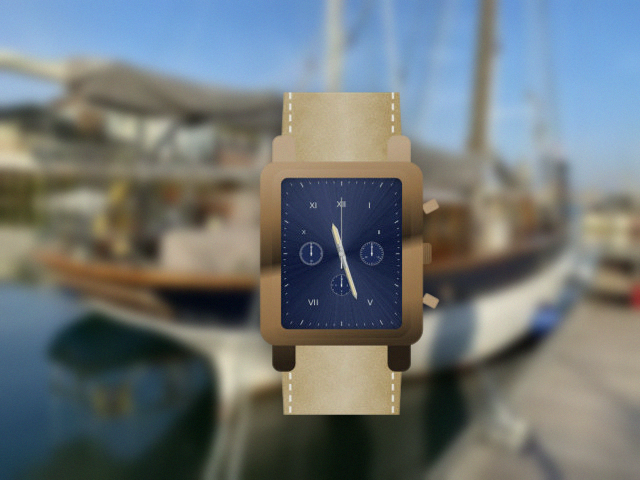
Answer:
{"hour": 11, "minute": 27}
